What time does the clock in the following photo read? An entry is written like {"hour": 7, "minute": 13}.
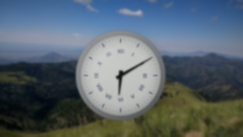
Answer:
{"hour": 6, "minute": 10}
